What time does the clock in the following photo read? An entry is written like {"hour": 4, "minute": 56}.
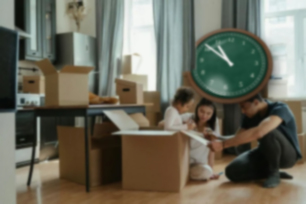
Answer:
{"hour": 10, "minute": 51}
